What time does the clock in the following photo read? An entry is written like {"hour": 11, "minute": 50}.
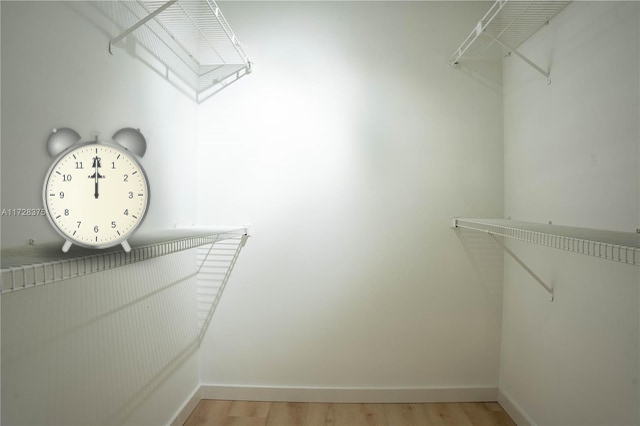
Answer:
{"hour": 12, "minute": 0}
